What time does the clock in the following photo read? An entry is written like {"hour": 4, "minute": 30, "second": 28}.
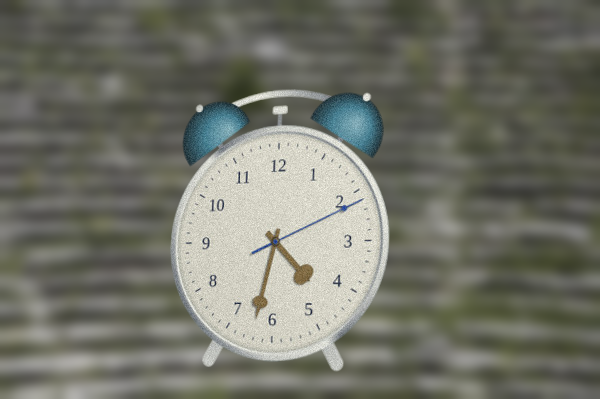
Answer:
{"hour": 4, "minute": 32, "second": 11}
